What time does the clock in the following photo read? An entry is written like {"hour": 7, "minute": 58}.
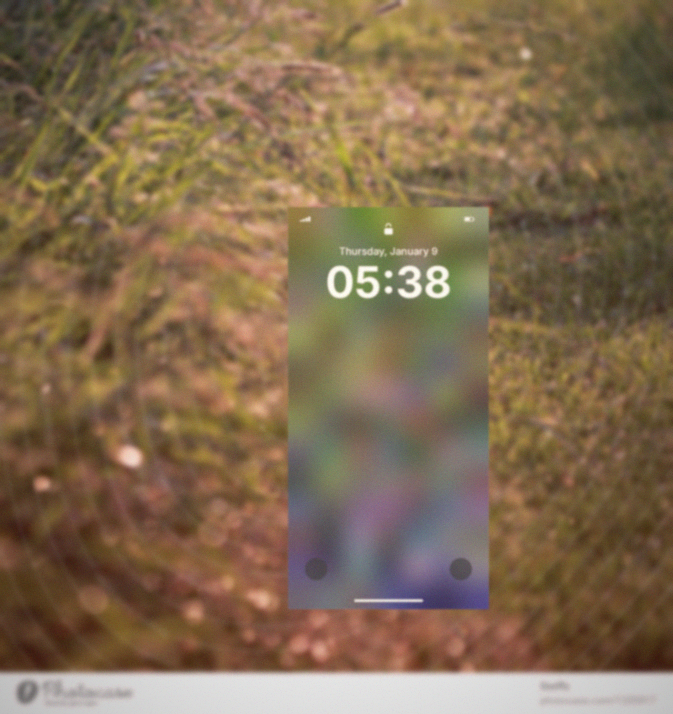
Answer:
{"hour": 5, "minute": 38}
